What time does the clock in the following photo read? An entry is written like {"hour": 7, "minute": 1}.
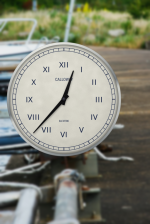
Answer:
{"hour": 12, "minute": 37}
